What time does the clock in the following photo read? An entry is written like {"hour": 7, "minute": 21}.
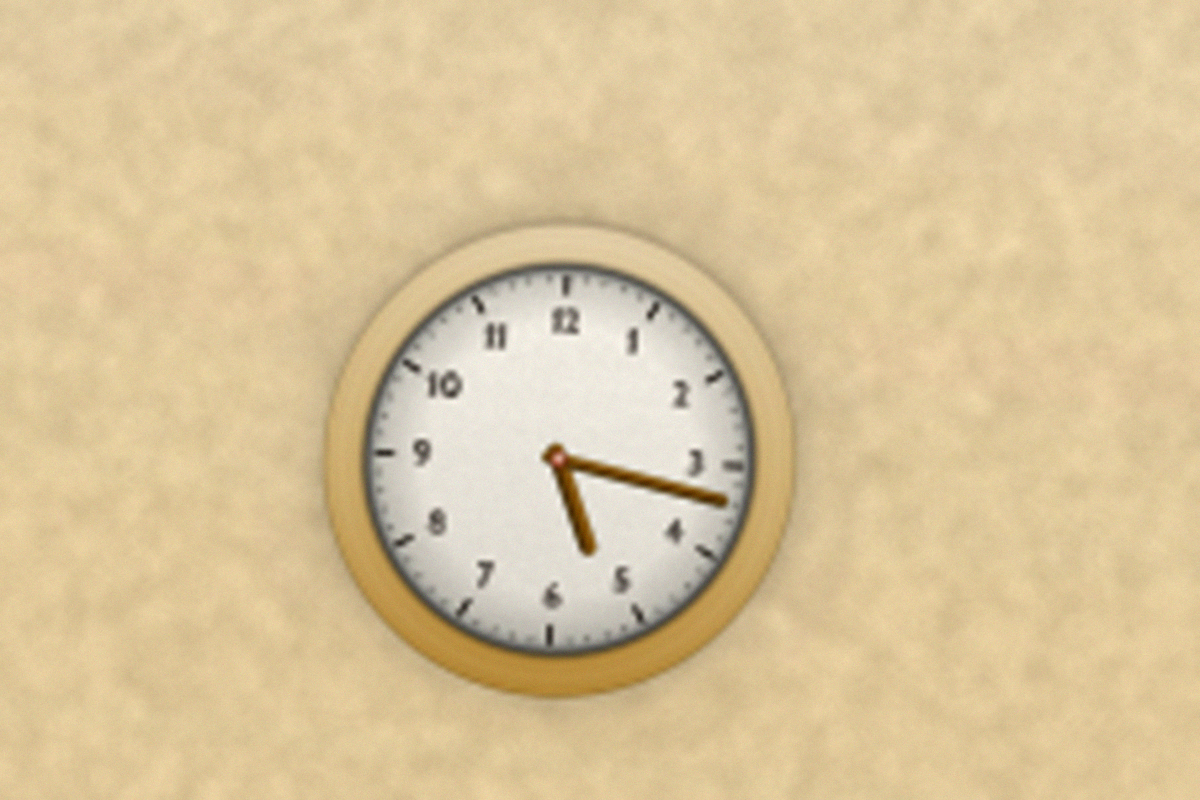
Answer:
{"hour": 5, "minute": 17}
